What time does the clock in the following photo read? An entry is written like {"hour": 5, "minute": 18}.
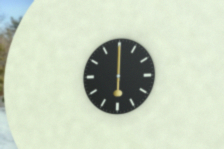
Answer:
{"hour": 6, "minute": 0}
